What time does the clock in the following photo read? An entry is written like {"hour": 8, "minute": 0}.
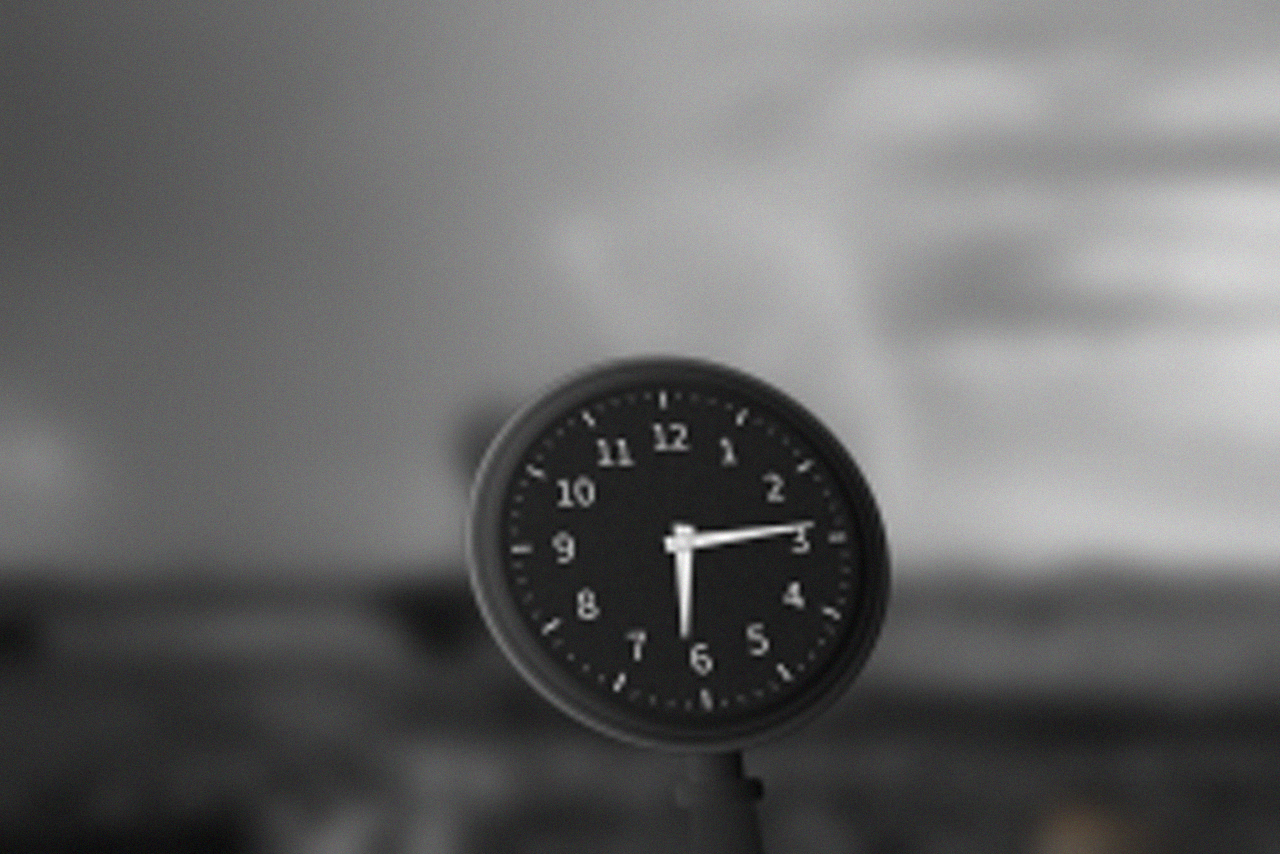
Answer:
{"hour": 6, "minute": 14}
